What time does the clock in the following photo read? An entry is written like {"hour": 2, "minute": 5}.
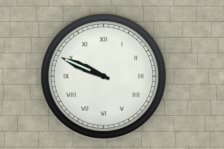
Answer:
{"hour": 9, "minute": 49}
